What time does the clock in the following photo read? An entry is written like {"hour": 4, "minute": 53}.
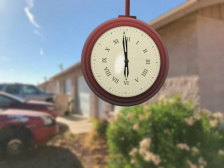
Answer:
{"hour": 5, "minute": 59}
